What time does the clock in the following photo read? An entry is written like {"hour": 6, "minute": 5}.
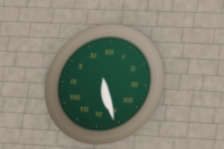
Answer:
{"hour": 5, "minute": 26}
